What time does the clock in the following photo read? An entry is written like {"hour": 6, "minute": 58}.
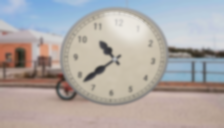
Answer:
{"hour": 10, "minute": 38}
